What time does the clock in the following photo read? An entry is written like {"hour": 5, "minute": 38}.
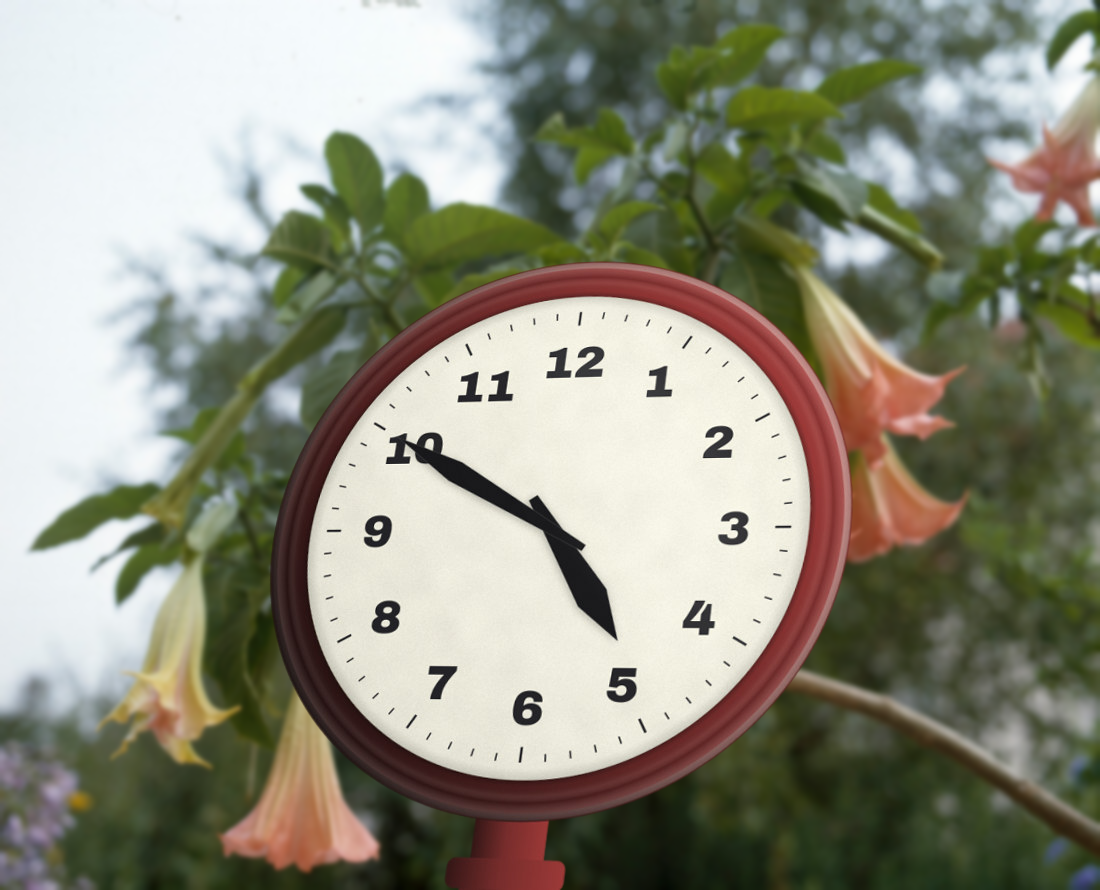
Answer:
{"hour": 4, "minute": 50}
